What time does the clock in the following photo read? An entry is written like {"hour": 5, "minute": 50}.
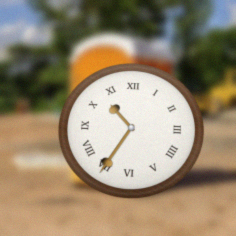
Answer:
{"hour": 10, "minute": 35}
